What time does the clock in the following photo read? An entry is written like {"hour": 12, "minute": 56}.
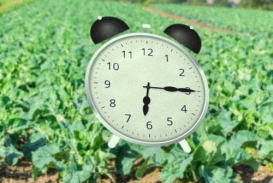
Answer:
{"hour": 6, "minute": 15}
